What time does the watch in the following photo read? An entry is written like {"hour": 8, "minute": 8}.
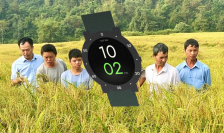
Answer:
{"hour": 10, "minute": 2}
